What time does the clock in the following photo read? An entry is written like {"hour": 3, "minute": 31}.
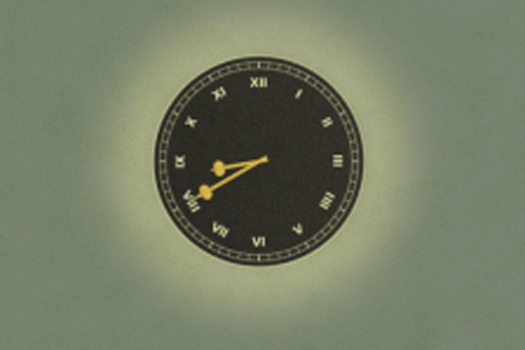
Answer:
{"hour": 8, "minute": 40}
